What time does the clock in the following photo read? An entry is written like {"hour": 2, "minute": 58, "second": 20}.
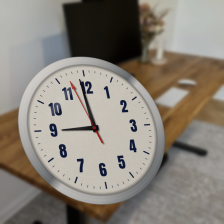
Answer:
{"hour": 8, "minute": 58, "second": 57}
